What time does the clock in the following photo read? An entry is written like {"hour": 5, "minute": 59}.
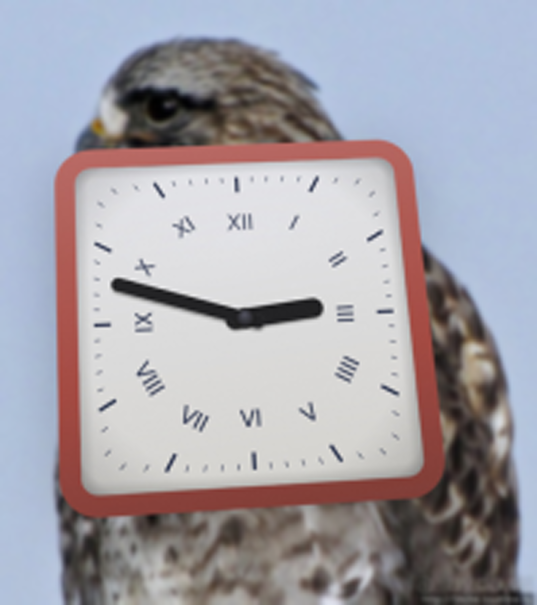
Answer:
{"hour": 2, "minute": 48}
